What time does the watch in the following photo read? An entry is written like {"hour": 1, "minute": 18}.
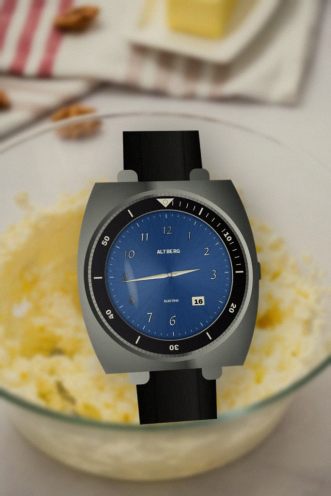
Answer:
{"hour": 2, "minute": 44}
